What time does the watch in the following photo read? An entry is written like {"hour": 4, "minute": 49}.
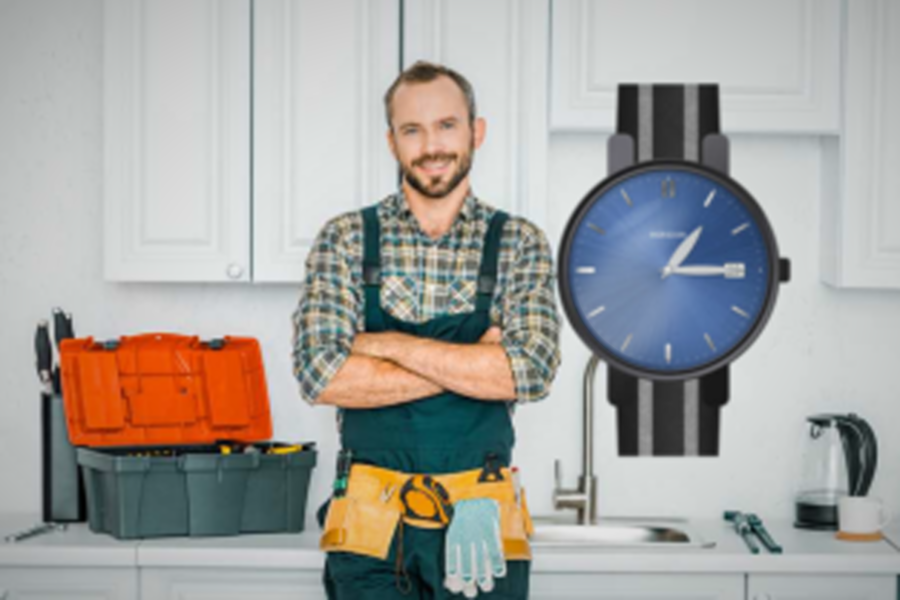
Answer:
{"hour": 1, "minute": 15}
